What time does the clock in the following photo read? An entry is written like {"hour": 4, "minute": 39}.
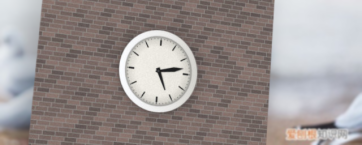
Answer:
{"hour": 5, "minute": 13}
